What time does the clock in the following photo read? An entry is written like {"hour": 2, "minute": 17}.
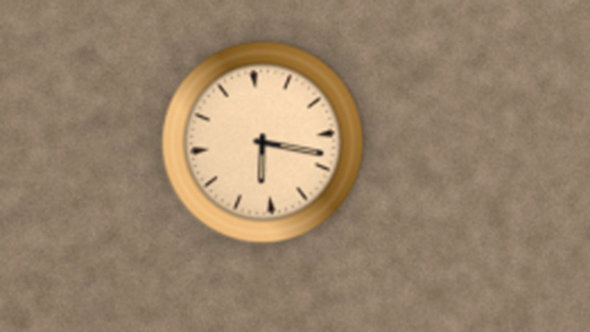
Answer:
{"hour": 6, "minute": 18}
